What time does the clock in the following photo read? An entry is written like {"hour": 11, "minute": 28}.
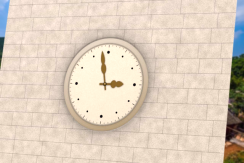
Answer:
{"hour": 2, "minute": 58}
